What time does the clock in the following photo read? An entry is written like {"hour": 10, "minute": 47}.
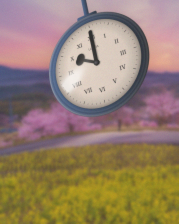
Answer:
{"hour": 10, "minute": 0}
